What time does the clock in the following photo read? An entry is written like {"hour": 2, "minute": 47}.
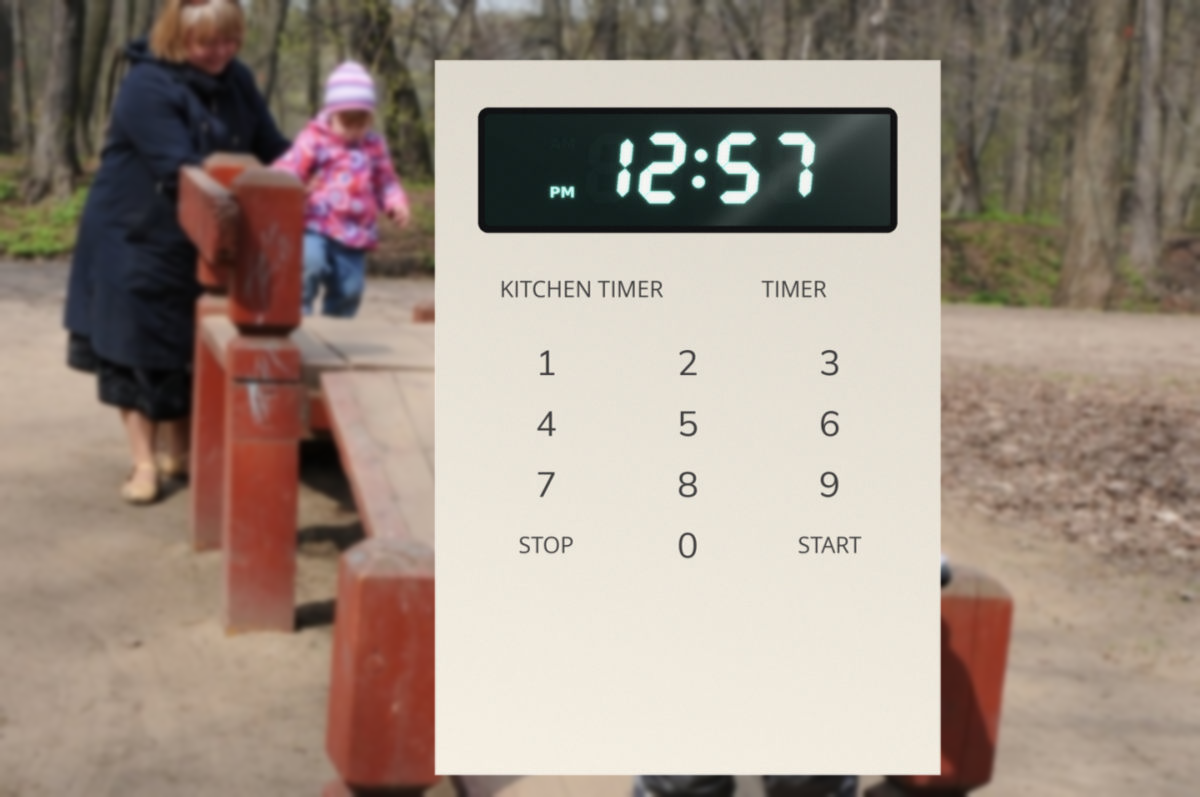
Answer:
{"hour": 12, "minute": 57}
